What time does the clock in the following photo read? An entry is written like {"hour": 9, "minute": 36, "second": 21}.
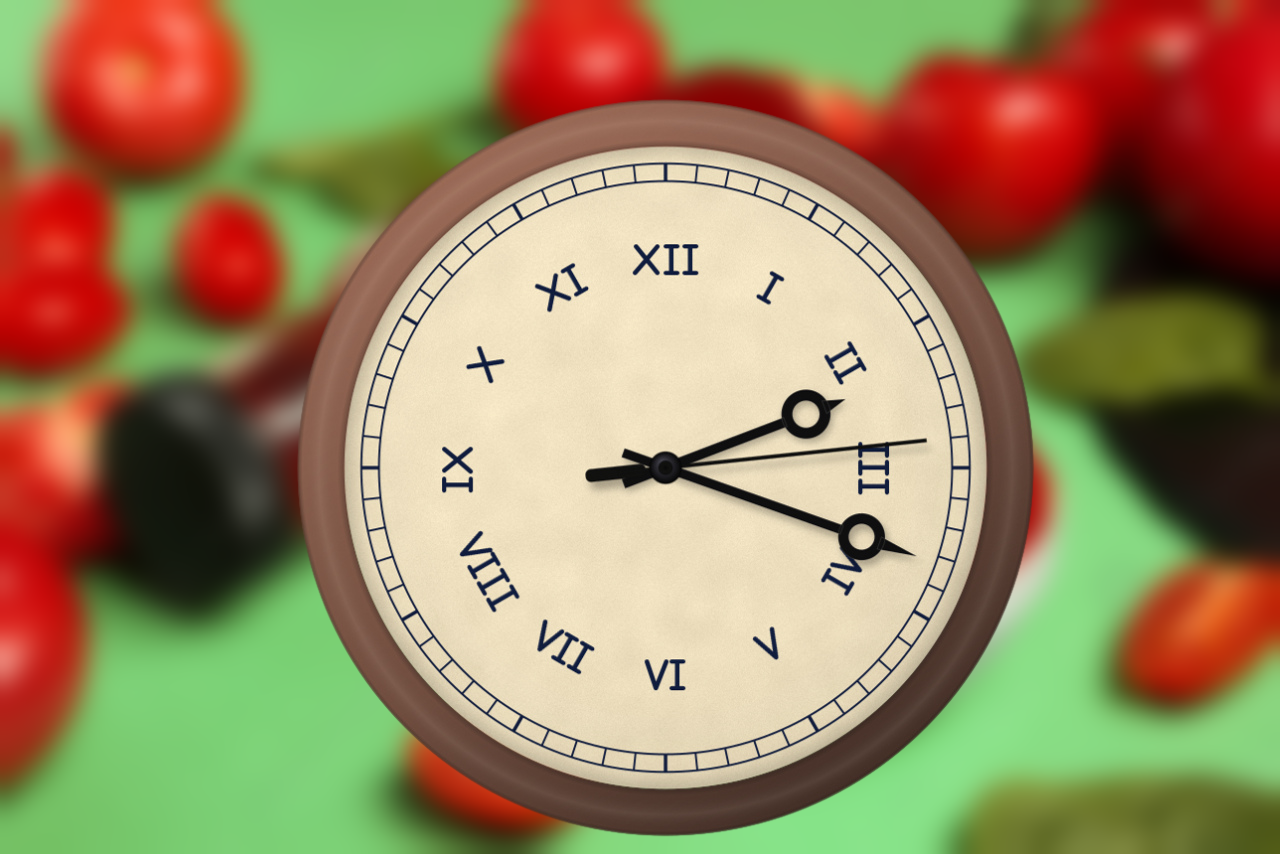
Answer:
{"hour": 2, "minute": 18, "second": 14}
